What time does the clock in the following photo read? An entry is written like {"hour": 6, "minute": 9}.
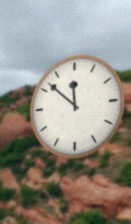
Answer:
{"hour": 11, "minute": 52}
